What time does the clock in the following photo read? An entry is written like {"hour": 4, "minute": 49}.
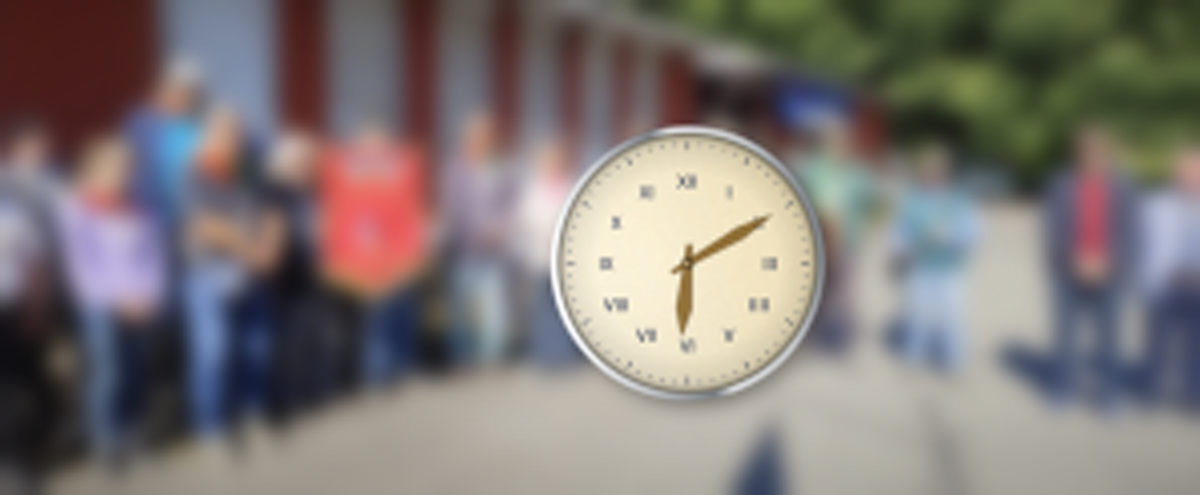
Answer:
{"hour": 6, "minute": 10}
